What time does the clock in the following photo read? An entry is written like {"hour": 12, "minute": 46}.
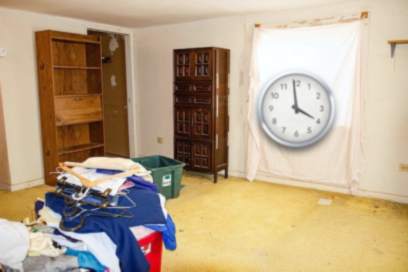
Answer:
{"hour": 3, "minute": 59}
